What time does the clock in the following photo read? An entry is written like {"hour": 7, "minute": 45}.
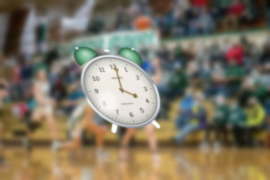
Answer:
{"hour": 4, "minute": 1}
